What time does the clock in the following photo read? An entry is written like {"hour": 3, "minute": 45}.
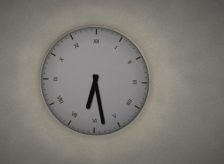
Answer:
{"hour": 6, "minute": 28}
